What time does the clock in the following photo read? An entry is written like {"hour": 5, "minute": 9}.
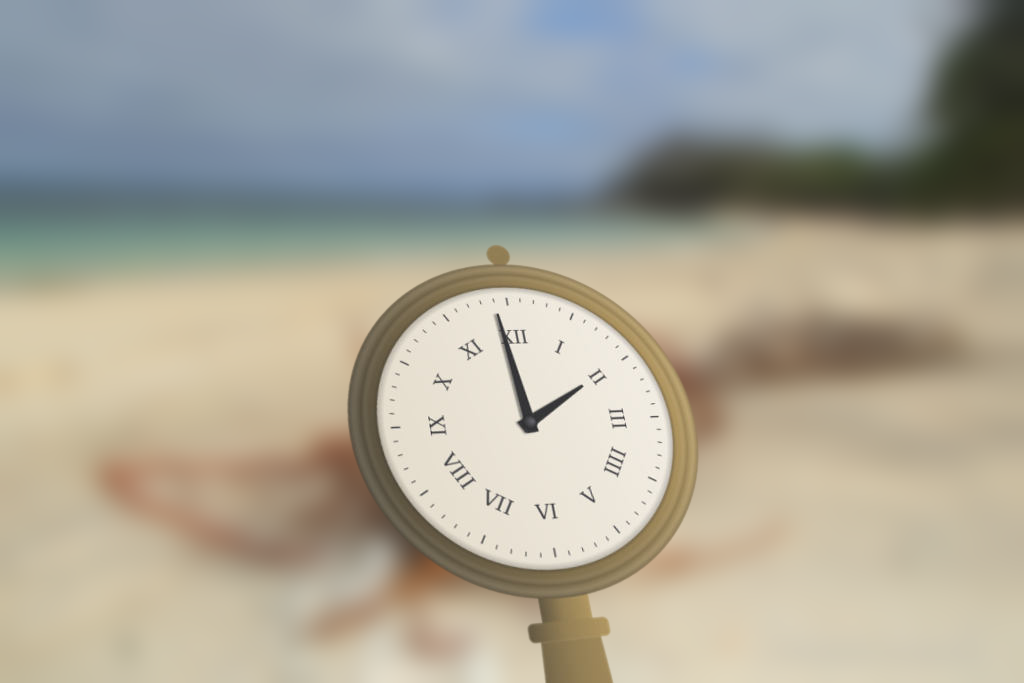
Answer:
{"hour": 1, "minute": 59}
